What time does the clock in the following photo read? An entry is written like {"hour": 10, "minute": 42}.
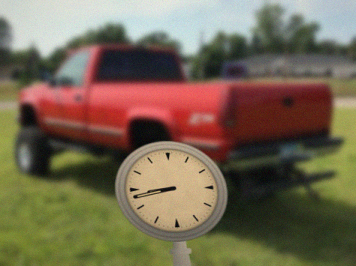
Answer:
{"hour": 8, "minute": 43}
